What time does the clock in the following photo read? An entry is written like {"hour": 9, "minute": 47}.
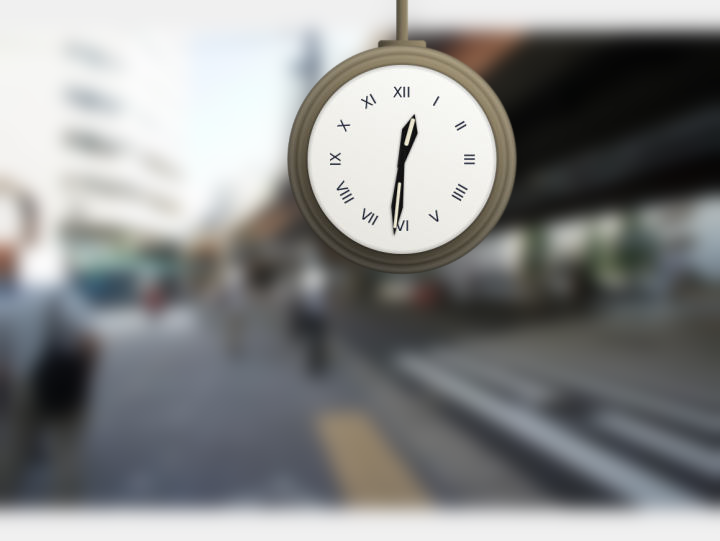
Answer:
{"hour": 12, "minute": 31}
